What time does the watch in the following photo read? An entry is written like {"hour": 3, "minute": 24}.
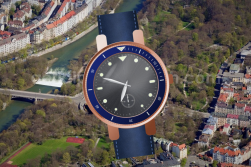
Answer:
{"hour": 6, "minute": 49}
